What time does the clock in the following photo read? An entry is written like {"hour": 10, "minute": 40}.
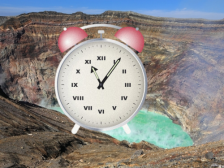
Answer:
{"hour": 11, "minute": 6}
